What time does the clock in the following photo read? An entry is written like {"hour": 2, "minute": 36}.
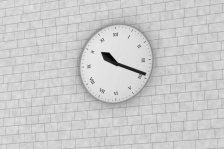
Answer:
{"hour": 10, "minute": 19}
